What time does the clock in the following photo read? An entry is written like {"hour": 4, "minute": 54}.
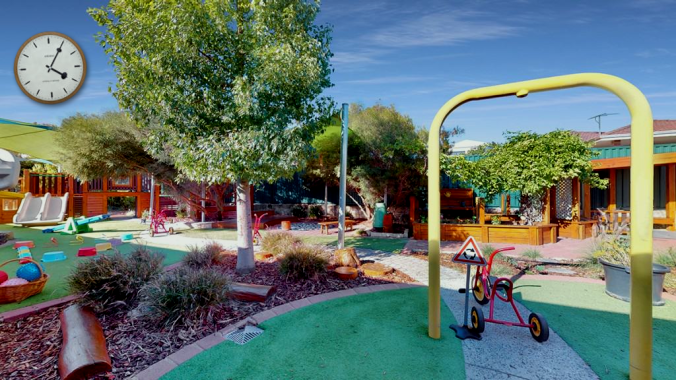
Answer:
{"hour": 4, "minute": 5}
